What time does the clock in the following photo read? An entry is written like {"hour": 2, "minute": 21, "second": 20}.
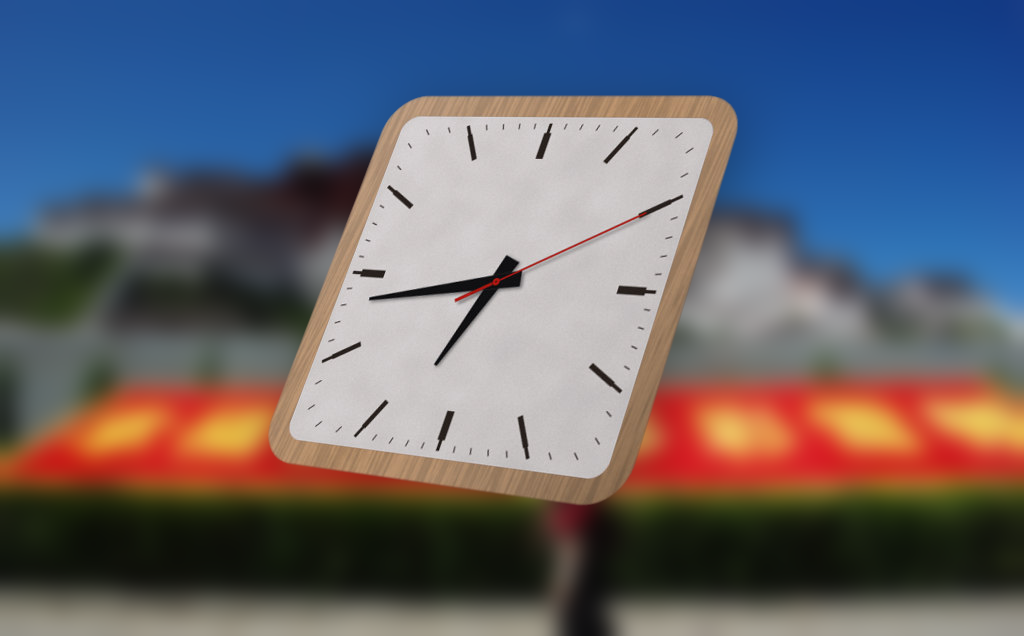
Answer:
{"hour": 6, "minute": 43, "second": 10}
